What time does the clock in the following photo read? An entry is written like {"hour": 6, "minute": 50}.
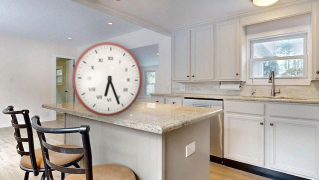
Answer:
{"hour": 6, "minute": 26}
